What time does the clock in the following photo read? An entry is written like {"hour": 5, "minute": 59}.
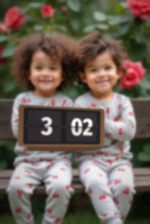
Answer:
{"hour": 3, "minute": 2}
